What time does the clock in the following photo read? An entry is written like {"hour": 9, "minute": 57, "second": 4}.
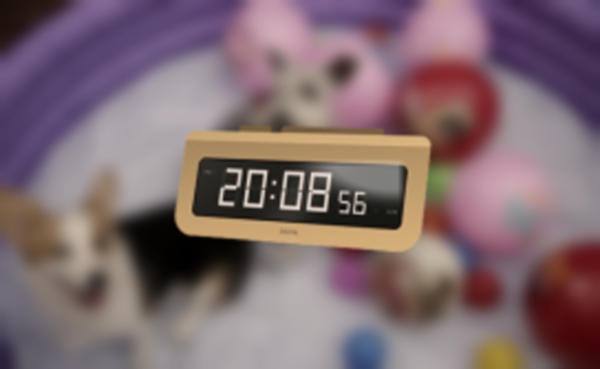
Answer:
{"hour": 20, "minute": 8, "second": 56}
